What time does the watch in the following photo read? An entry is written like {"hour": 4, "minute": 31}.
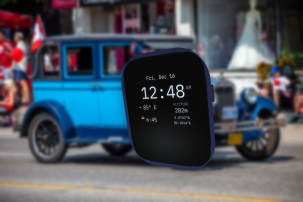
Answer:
{"hour": 12, "minute": 48}
